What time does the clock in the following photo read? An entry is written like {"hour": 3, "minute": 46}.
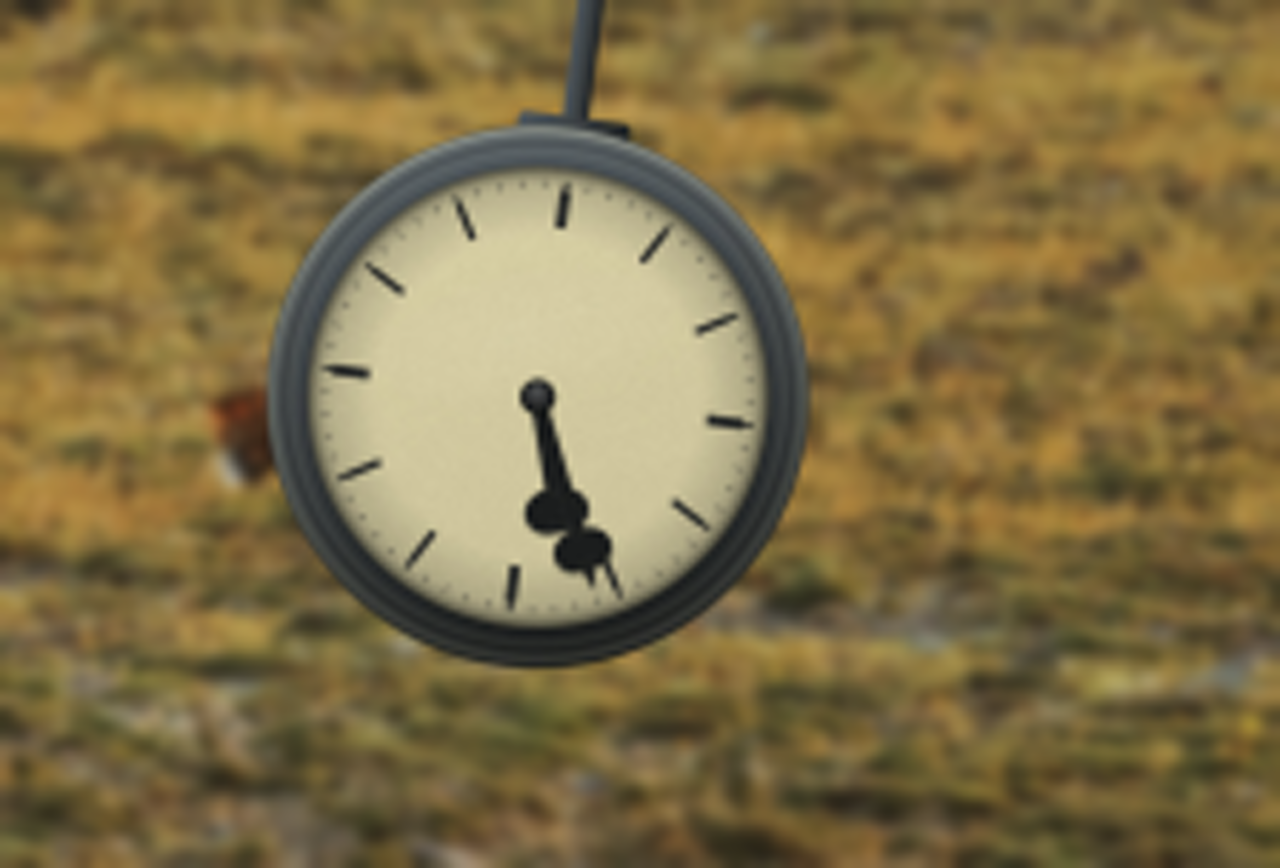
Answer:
{"hour": 5, "minute": 26}
